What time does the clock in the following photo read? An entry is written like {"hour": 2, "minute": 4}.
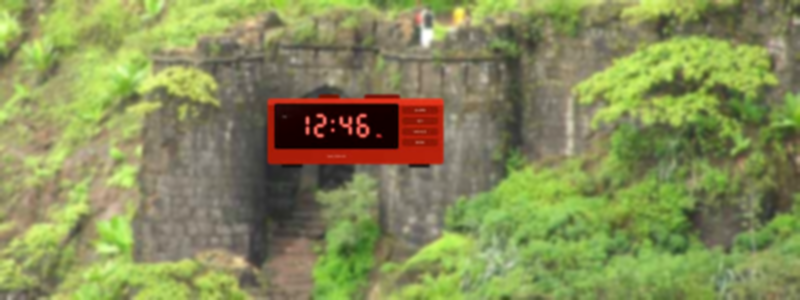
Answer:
{"hour": 12, "minute": 46}
